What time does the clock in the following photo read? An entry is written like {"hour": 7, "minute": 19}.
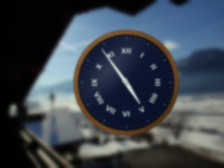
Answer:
{"hour": 4, "minute": 54}
